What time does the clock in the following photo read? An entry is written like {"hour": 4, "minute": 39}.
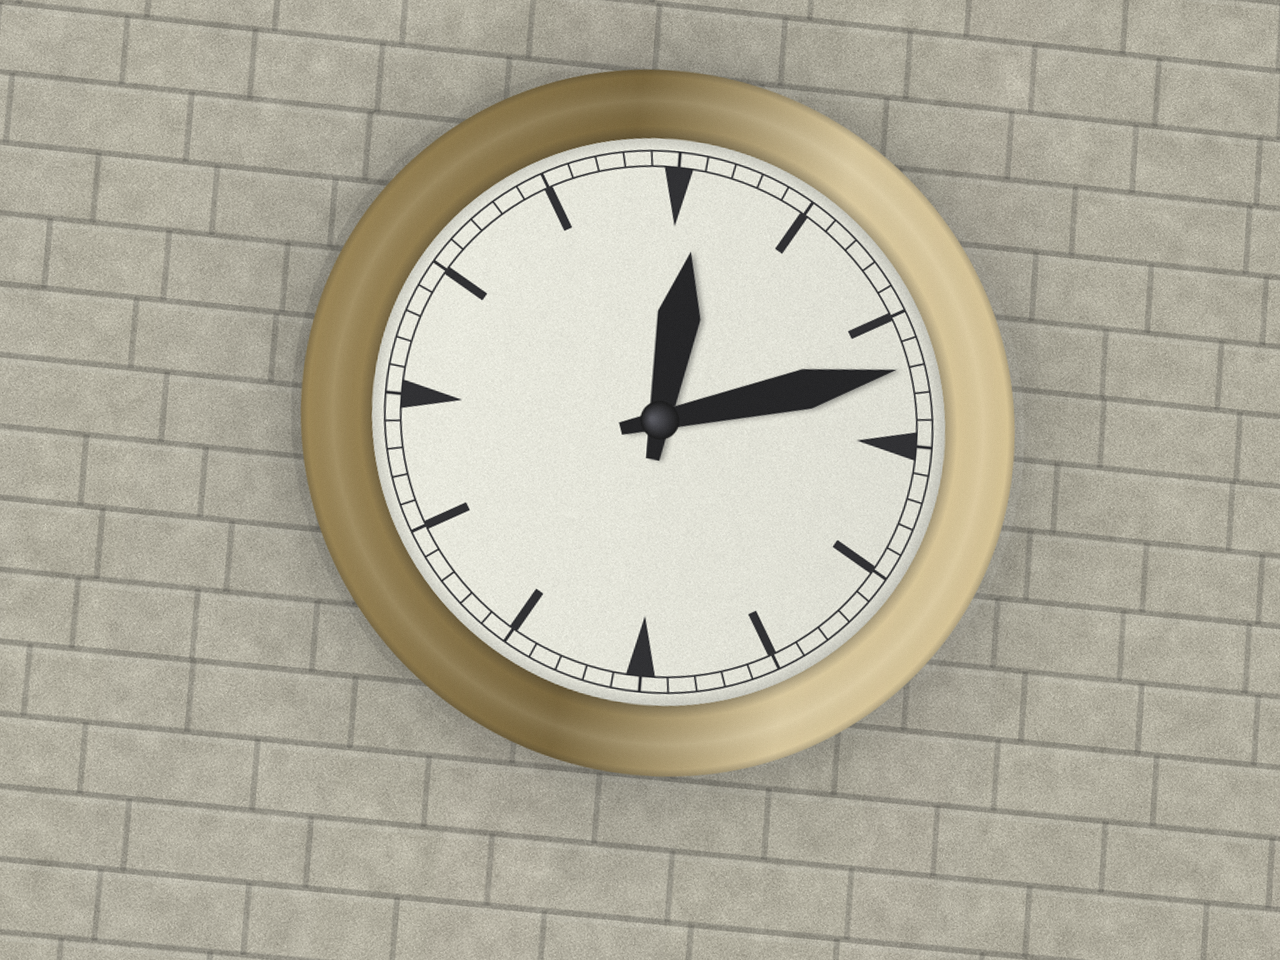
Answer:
{"hour": 12, "minute": 12}
